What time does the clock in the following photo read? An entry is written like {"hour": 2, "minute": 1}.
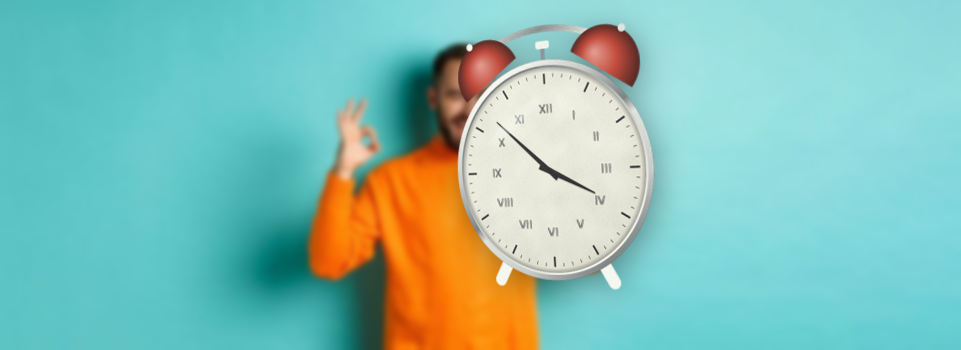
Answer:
{"hour": 3, "minute": 52}
